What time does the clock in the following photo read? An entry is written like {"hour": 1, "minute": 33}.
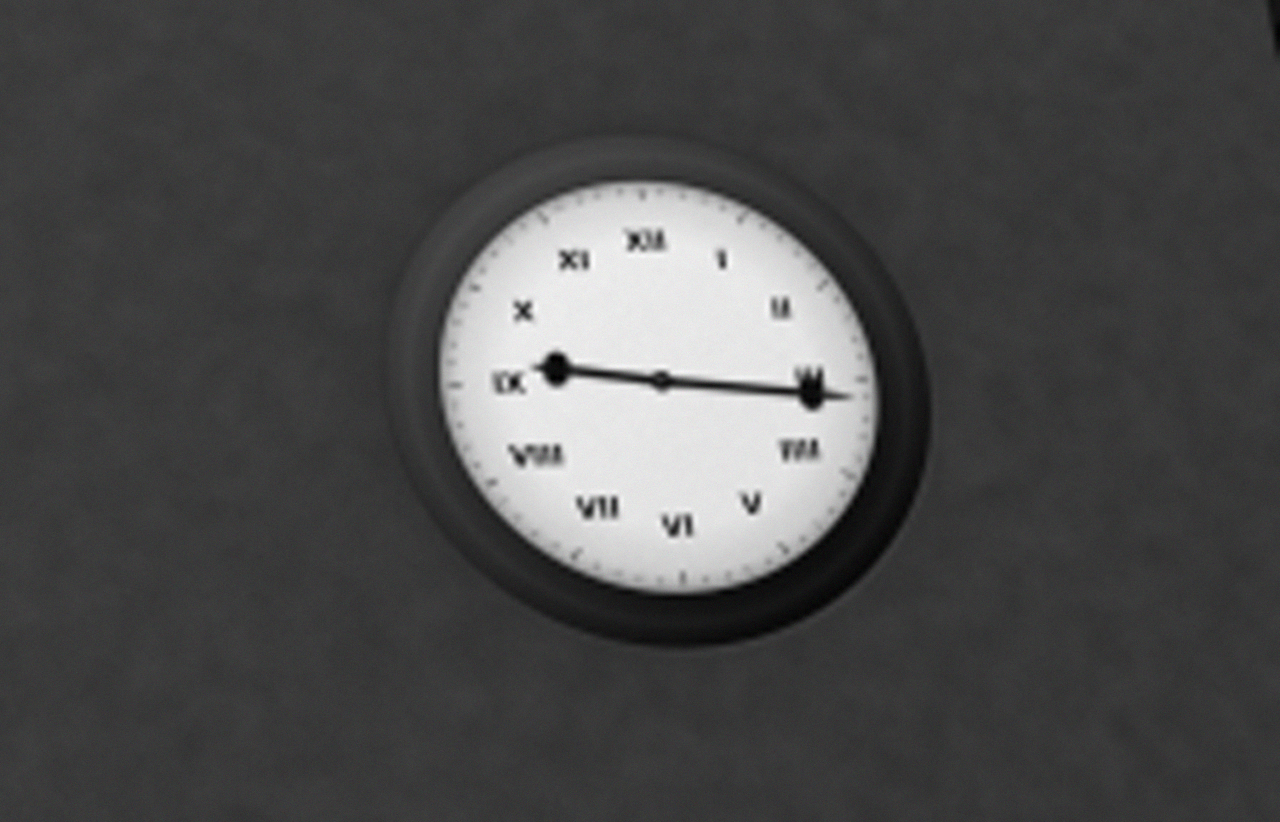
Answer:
{"hour": 9, "minute": 16}
